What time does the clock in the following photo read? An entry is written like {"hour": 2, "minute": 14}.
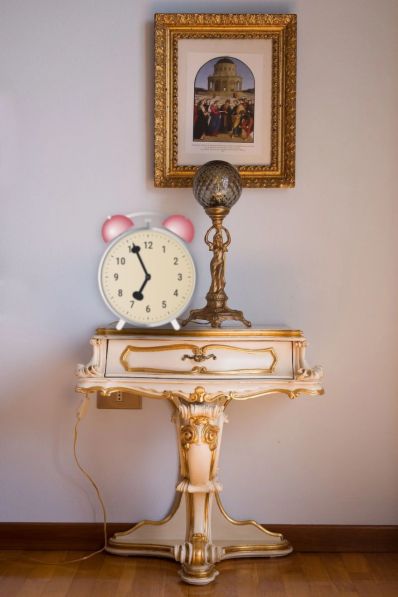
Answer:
{"hour": 6, "minute": 56}
